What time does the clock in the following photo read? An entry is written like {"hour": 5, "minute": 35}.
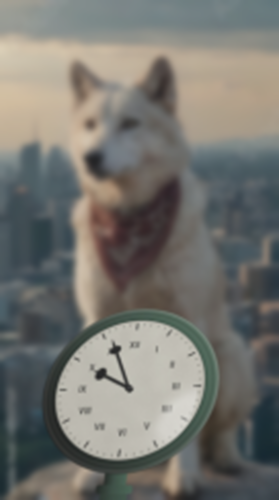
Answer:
{"hour": 9, "minute": 56}
